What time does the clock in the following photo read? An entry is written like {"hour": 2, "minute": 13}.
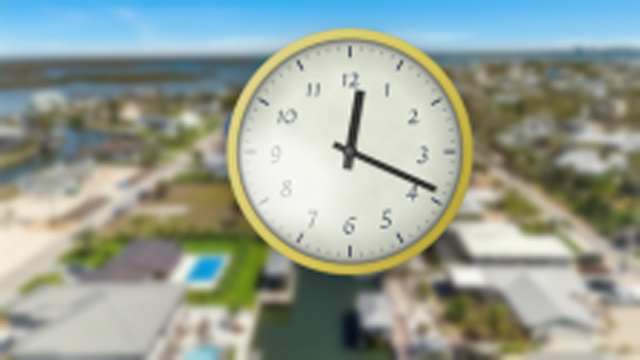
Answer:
{"hour": 12, "minute": 19}
